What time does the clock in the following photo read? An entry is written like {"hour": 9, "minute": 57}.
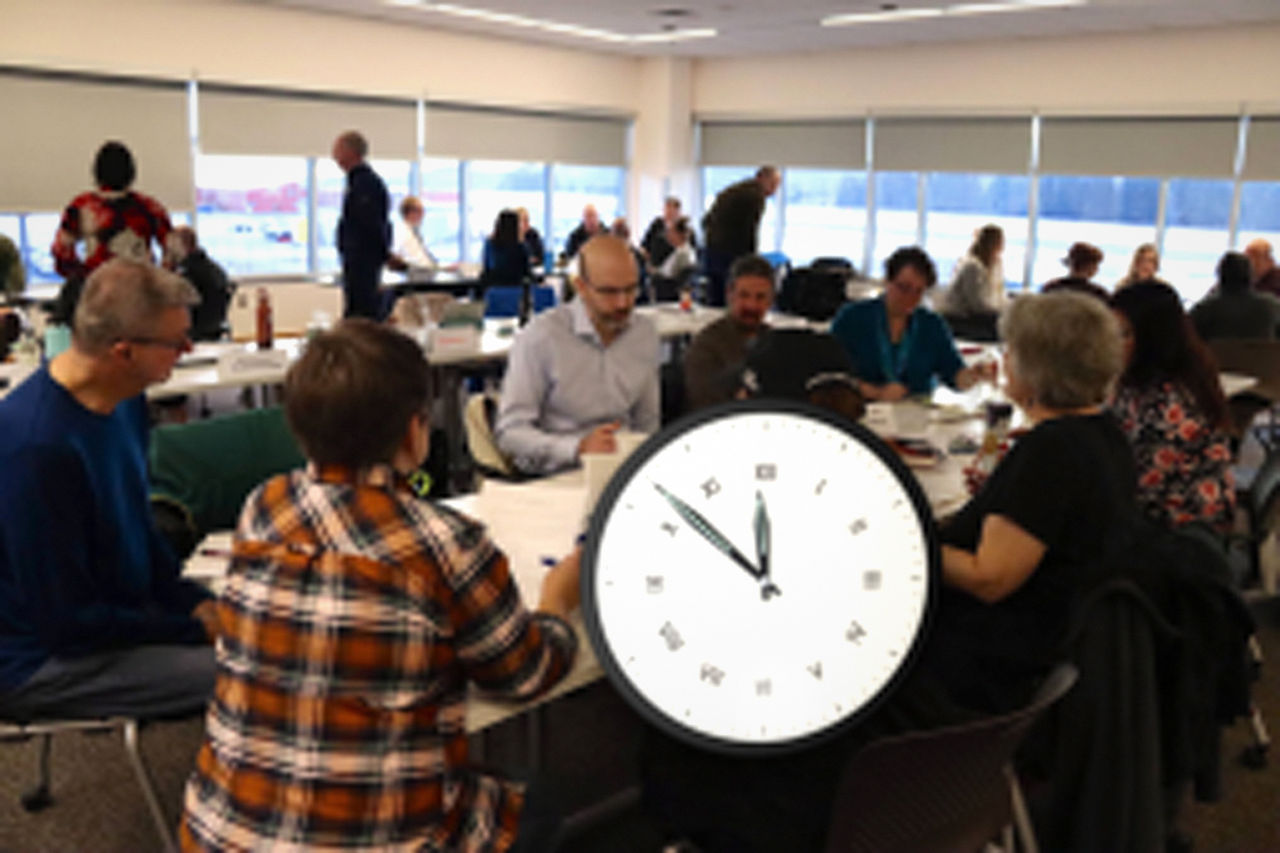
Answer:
{"hour": 11, "minute": 52}
